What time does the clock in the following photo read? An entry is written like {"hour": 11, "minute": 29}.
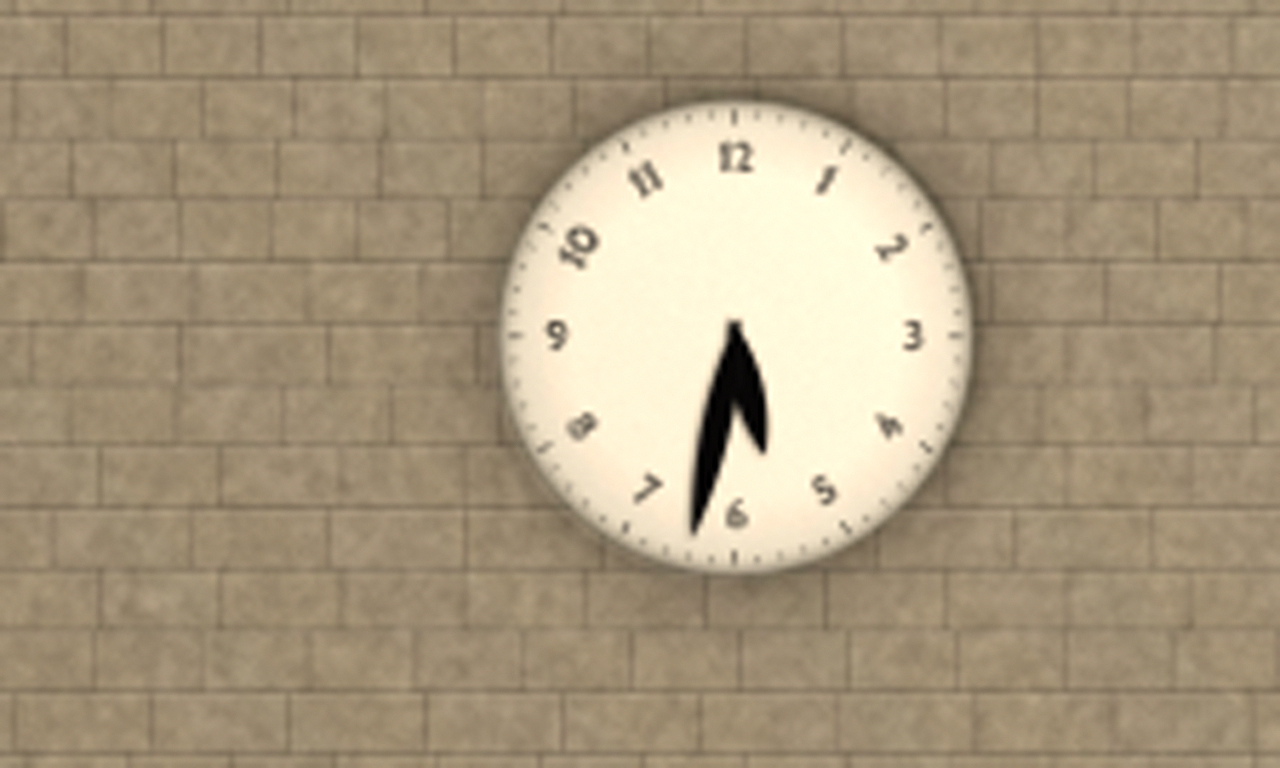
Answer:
{"hour": 5, "minute": 32}
